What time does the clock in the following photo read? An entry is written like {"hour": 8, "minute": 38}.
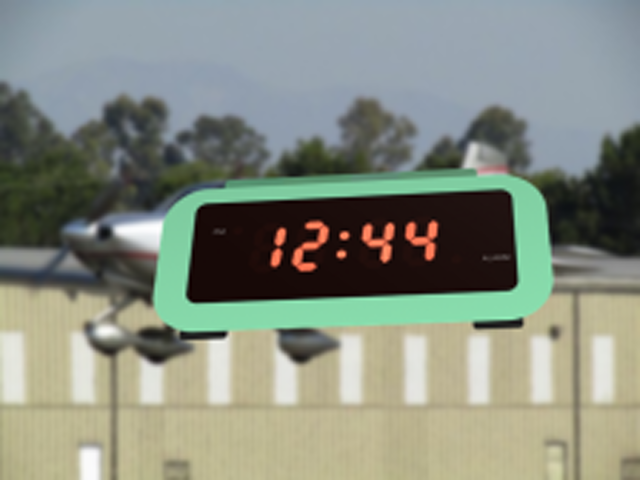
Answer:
{"hour": 12, "minute": 44}
